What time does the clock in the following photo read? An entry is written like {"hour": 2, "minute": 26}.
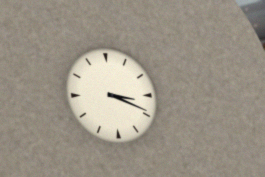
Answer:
{"hour": 3, "minute": 19}
